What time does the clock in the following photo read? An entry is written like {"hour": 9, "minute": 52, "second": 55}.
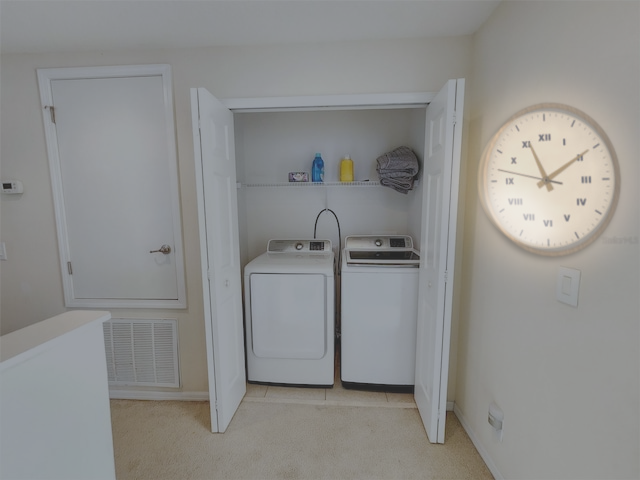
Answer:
{"hour": 11, "minute": 9, "second": 47}
